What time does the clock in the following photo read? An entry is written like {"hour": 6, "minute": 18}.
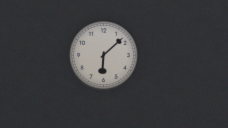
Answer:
{"hour": 6, "minute": 8}
